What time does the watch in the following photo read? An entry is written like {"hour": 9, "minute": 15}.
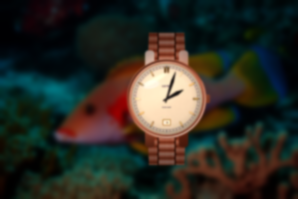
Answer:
{"hour": 2, "minute": 3}
